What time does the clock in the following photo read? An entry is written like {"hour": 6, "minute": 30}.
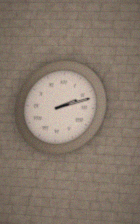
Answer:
{"hour": 2, "minute": 12}
